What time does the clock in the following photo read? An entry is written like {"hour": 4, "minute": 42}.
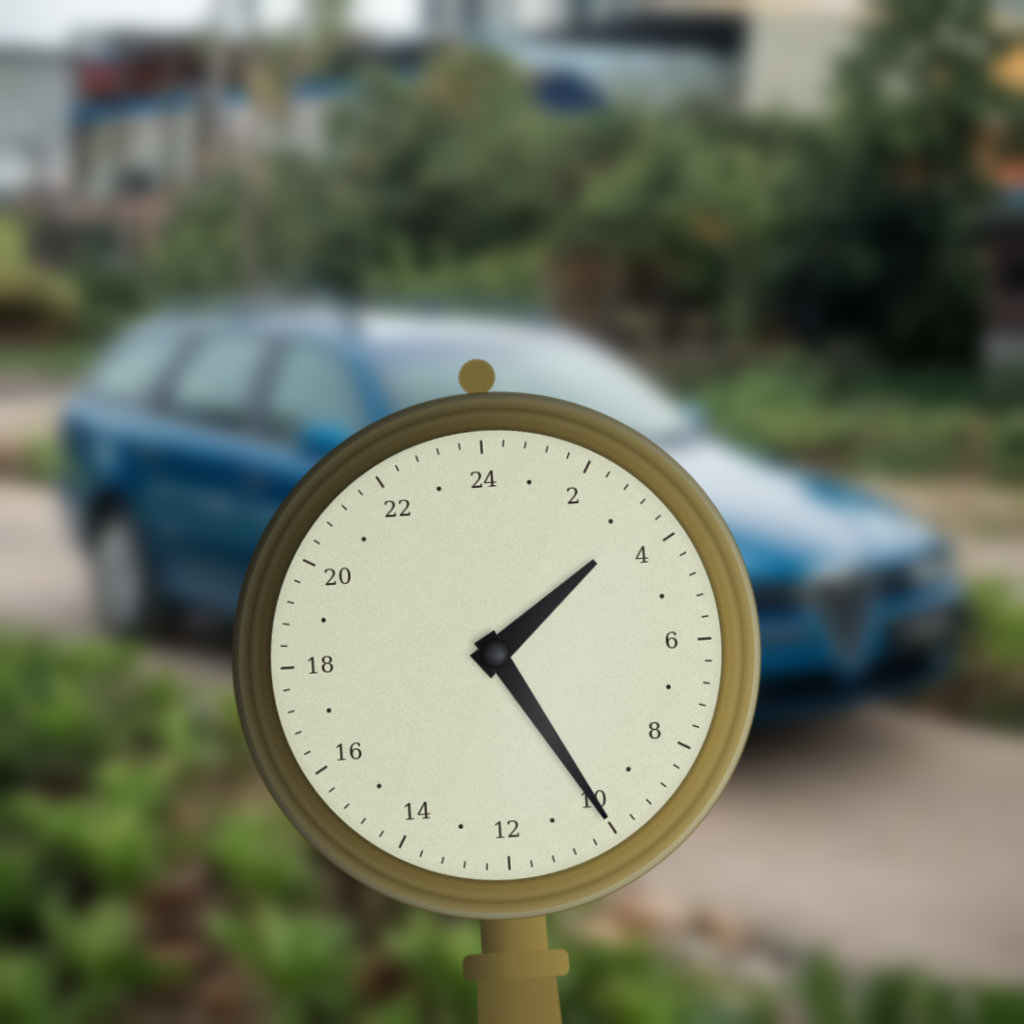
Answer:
{"hour": 3, "minute": 25}
